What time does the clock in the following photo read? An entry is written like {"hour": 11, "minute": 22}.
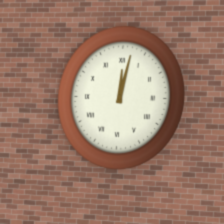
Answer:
{"hour": 12, "minute": 2}
